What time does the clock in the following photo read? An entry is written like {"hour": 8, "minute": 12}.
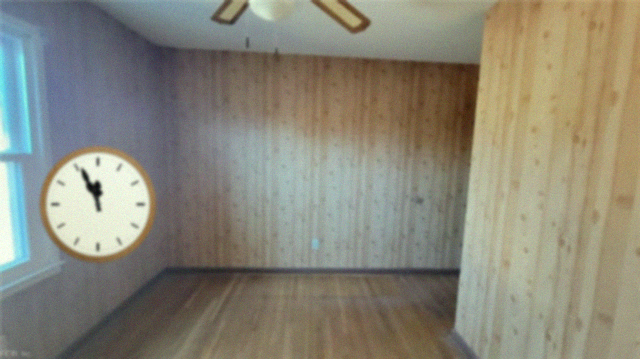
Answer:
{"hour": 11, "minute": 56}
